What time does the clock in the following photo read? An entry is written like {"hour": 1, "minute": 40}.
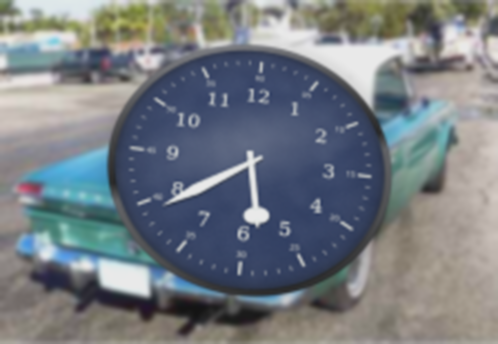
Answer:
{"hour": 5, "minute": 39}
